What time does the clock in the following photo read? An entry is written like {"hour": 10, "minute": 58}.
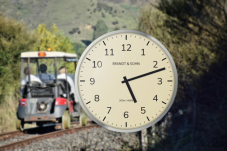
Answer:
{"hour": 5, "minute": 12}
